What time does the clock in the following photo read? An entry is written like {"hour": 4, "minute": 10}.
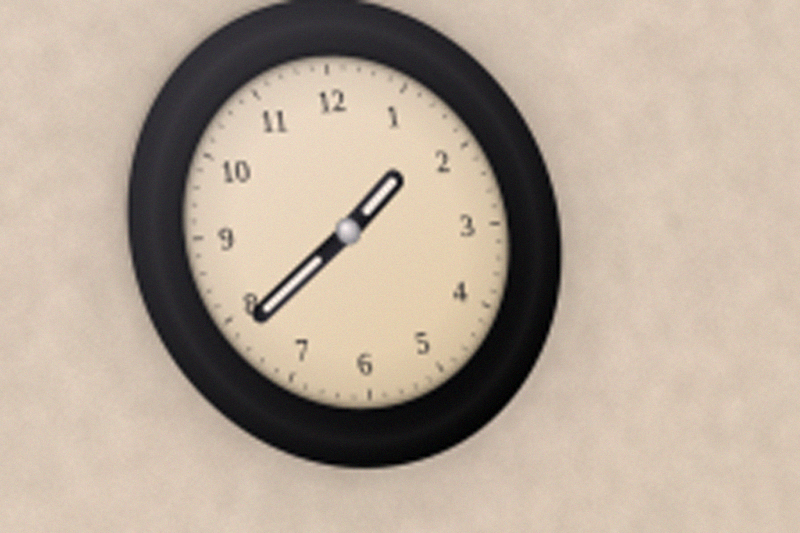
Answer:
{"hour": 1, "minute": 39}
